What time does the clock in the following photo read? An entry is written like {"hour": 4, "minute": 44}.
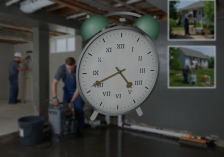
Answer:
{"hour": 4, "minute": 41}
